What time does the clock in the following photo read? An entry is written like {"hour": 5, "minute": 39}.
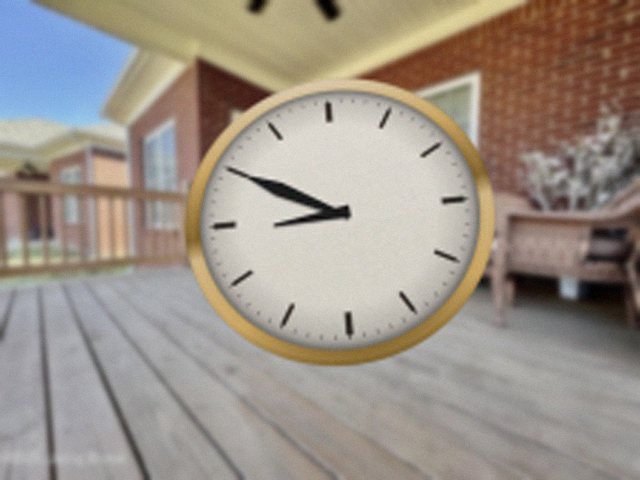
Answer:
{"hour": 8, "minute": 50}
